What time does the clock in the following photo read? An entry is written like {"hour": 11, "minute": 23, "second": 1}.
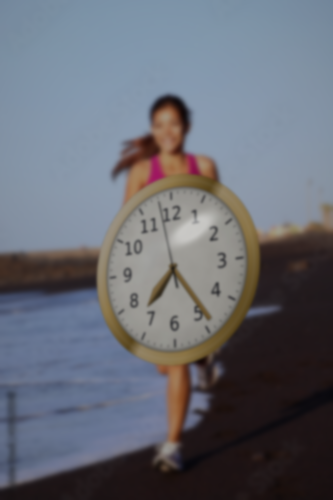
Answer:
{"hour": 7, "minute": 23, "second": 58}
